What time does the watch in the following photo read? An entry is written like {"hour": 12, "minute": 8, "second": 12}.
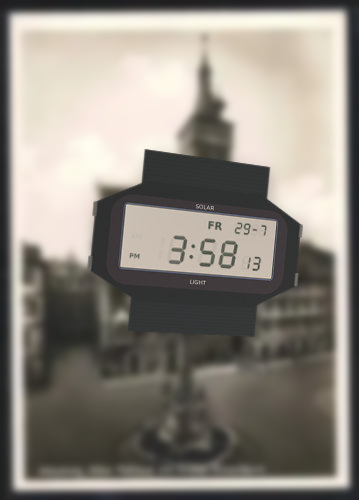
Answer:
{"hour": 3, "minute": 58, "second": 13}
